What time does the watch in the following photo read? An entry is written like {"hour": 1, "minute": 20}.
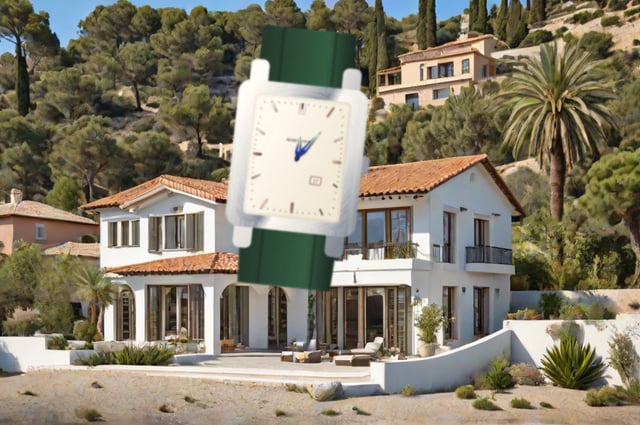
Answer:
{"hour": 12, "minute": 6}
